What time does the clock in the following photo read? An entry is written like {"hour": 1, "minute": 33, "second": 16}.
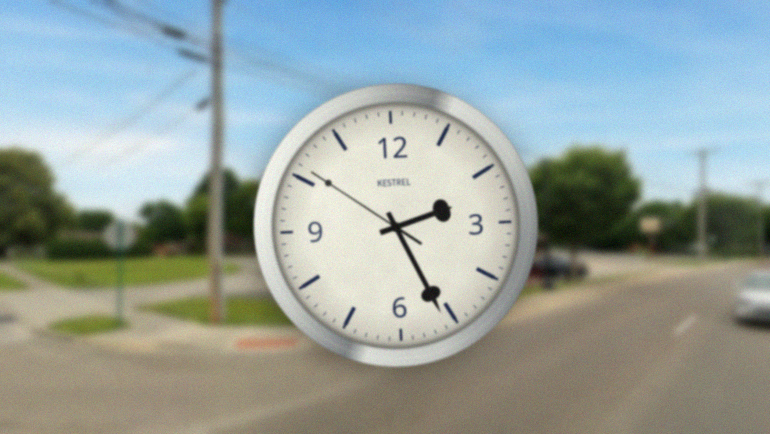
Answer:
{"hour": 2, "minute": 25, "second": 51}
